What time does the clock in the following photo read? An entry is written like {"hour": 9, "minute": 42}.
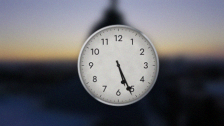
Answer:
{"hour": 5, "minute": 26}
